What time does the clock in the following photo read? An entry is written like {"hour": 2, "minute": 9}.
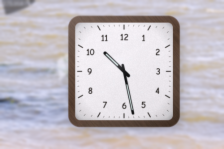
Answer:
{"hour": 10, "minute": 28}
